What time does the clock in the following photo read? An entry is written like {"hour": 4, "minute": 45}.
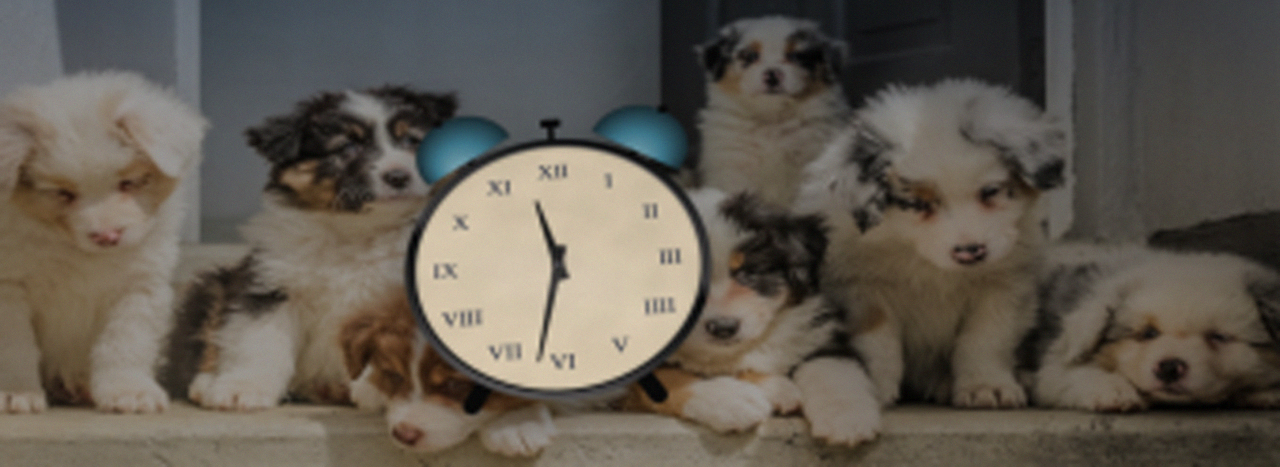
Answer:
{"hour": 11, "minute": 32}
